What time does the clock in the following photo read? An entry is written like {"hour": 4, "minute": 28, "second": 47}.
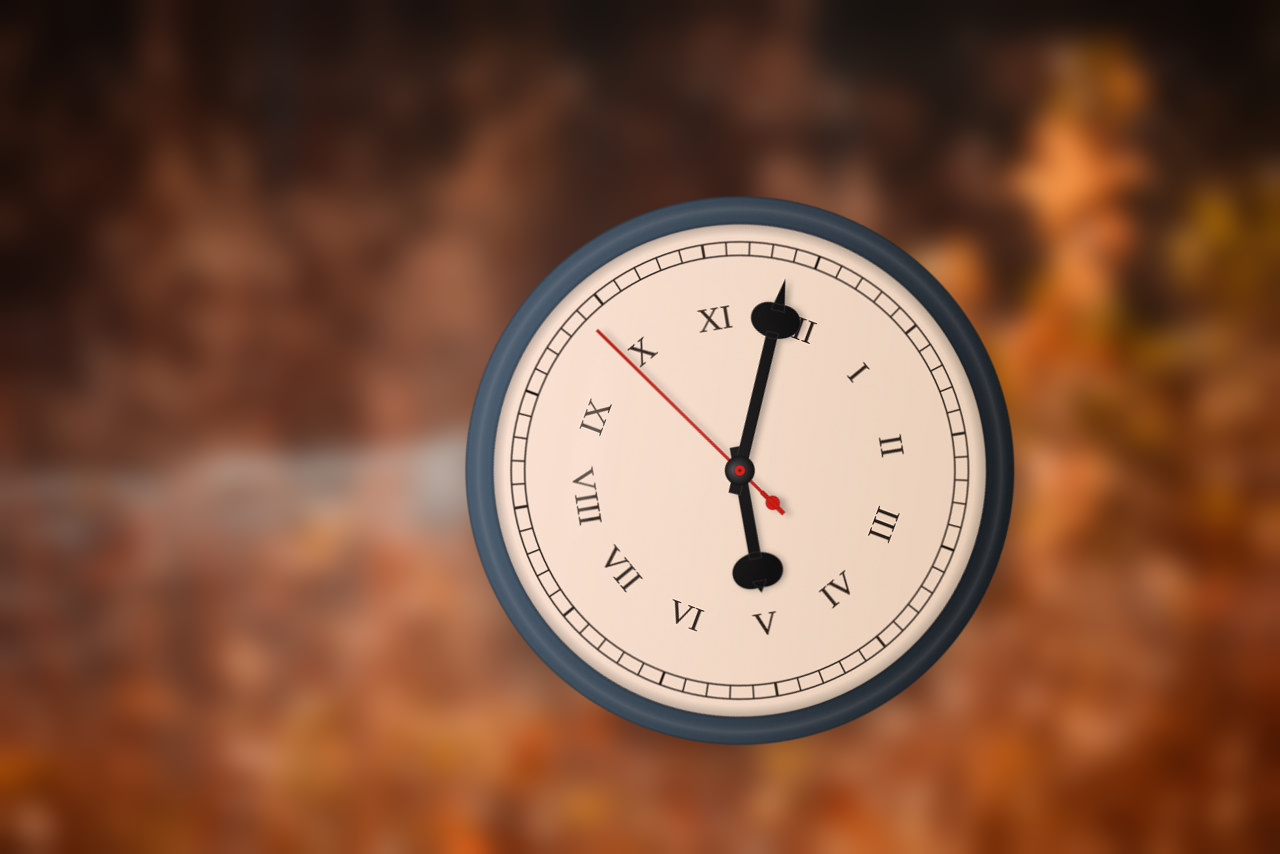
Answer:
{"hour": 4, "minute": 58, "second": 49}
